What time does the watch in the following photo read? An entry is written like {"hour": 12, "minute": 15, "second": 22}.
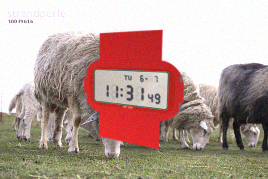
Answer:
{"hour": 11, "minute": 31, "second": 49}
